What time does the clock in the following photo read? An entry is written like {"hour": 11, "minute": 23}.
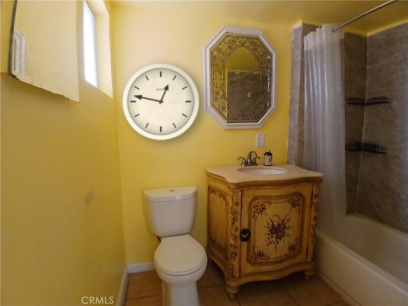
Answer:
{"hour": 12, "minute": 47}
